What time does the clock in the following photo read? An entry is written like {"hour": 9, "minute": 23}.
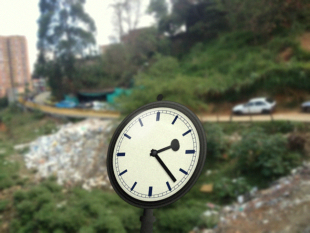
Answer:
{"hour": 2, "minute": 23}
